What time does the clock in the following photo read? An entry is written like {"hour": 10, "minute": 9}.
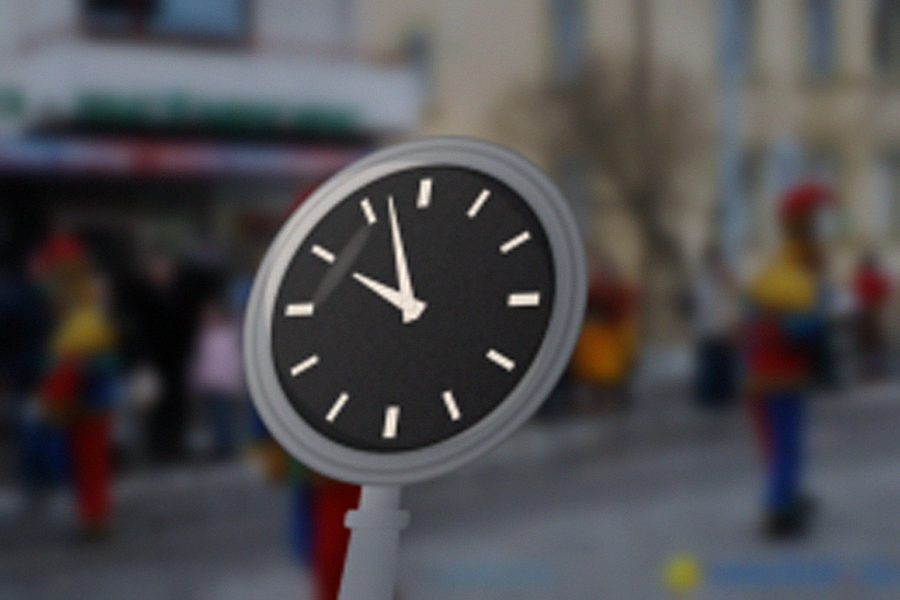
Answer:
{"hour": 9, "minute": 57}
